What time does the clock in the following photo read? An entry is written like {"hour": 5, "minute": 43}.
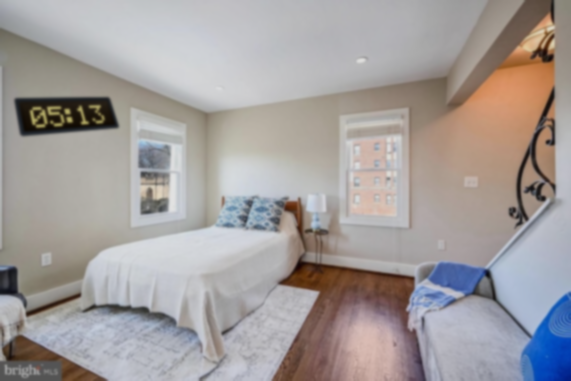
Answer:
{"hour": 5, "minute": 13}
